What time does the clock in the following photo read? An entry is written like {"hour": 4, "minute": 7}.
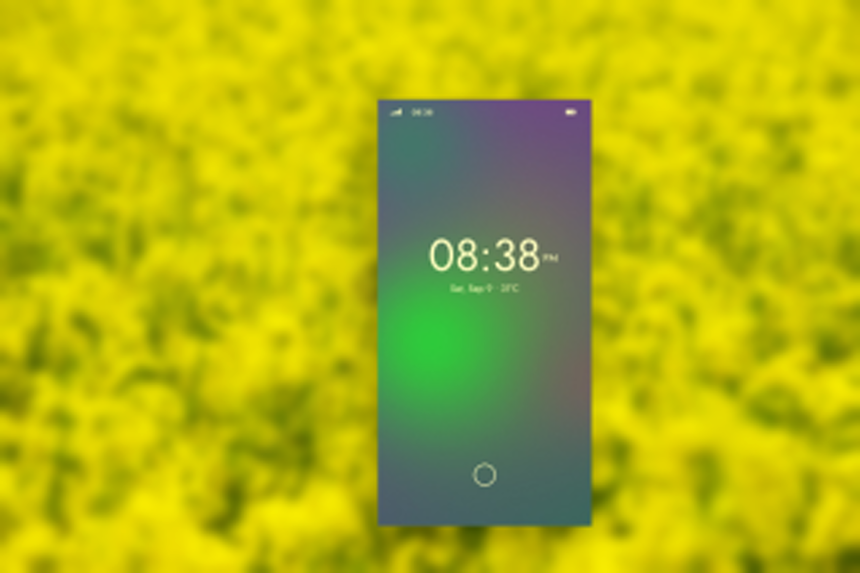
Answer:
{"hour": 8, "minute": 38}
